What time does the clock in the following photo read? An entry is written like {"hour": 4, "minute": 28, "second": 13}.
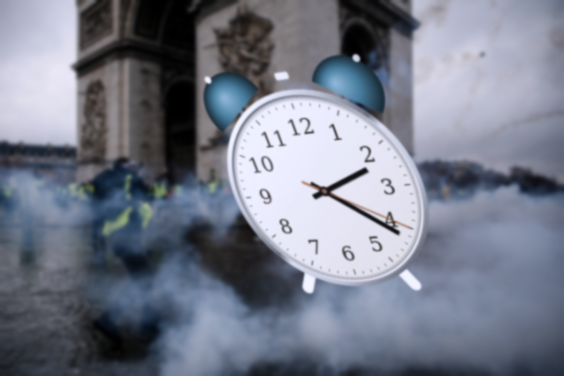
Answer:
{"hour": 2, "minute": 21, "second": 20}
